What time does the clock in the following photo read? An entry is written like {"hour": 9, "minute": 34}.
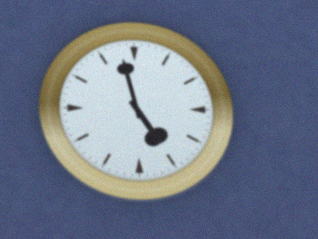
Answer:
{"hour": 4, "minute": 58}
